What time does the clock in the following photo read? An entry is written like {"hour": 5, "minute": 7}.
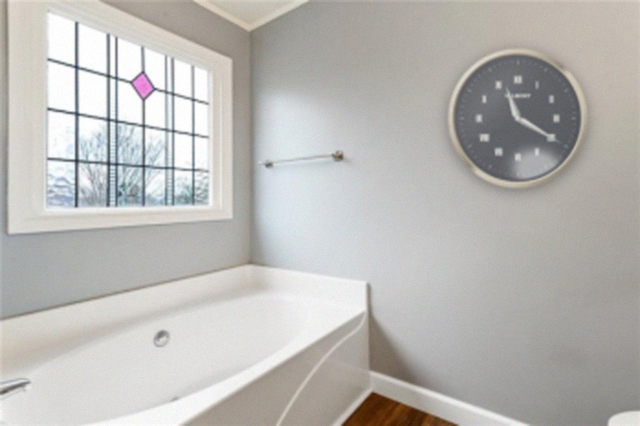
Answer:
{"hour": 11, "minute": 20}
